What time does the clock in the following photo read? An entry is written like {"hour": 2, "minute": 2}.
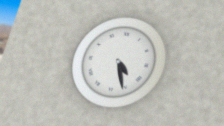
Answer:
{"hour": 4, "minute": 26}
